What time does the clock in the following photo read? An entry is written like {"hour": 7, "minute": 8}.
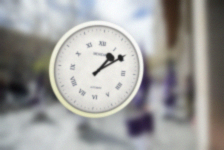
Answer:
{"hour": 1, "minute": 9}
